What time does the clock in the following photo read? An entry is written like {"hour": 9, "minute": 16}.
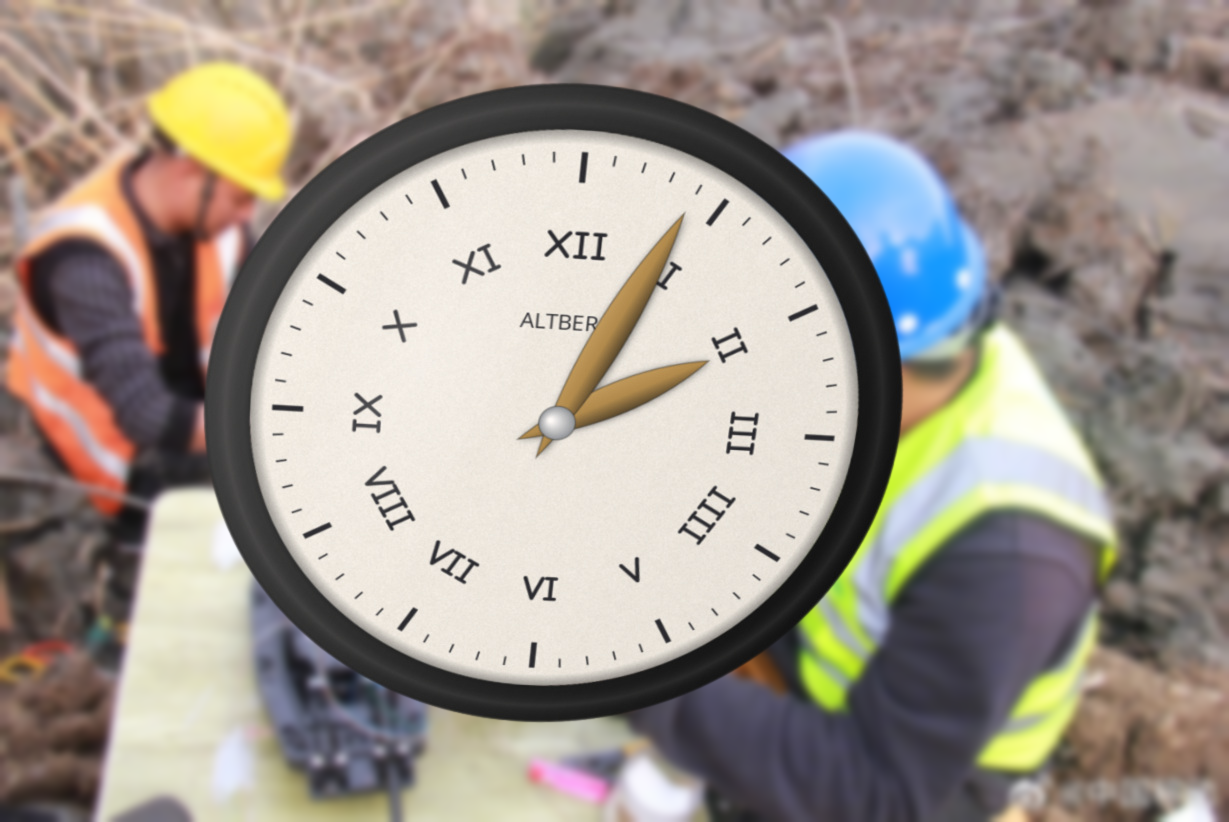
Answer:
{"hour": 2, "minute": 4}
